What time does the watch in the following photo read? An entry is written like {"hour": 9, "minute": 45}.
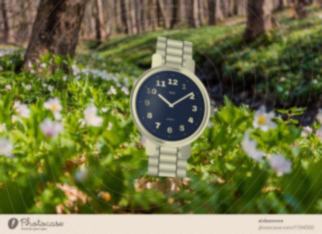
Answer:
{"hour": 10, "minute": 9}
